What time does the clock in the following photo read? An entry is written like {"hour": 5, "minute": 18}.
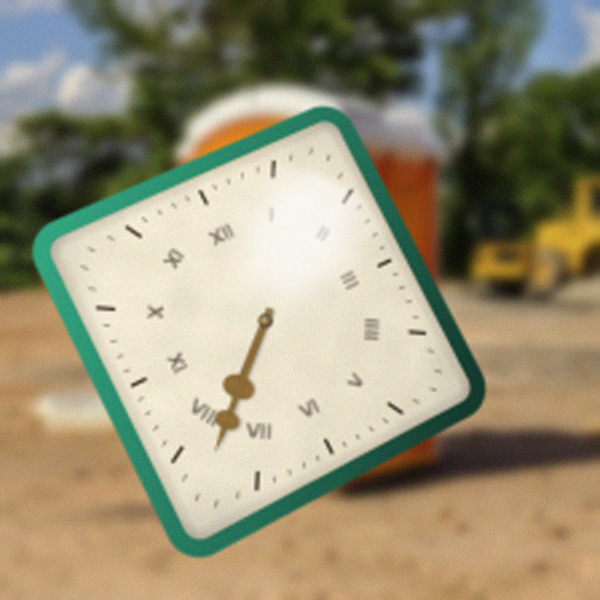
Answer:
{"hour": 7, "minute": 38}
